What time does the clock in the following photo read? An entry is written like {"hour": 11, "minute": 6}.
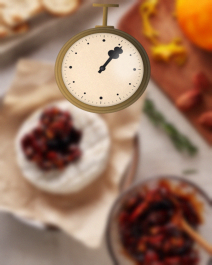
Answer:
{"hour": 1, "minute": 6}
